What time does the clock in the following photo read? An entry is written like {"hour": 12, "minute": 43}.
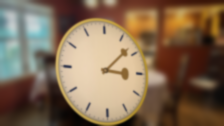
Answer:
{"hour": 3, "minute": 8}
